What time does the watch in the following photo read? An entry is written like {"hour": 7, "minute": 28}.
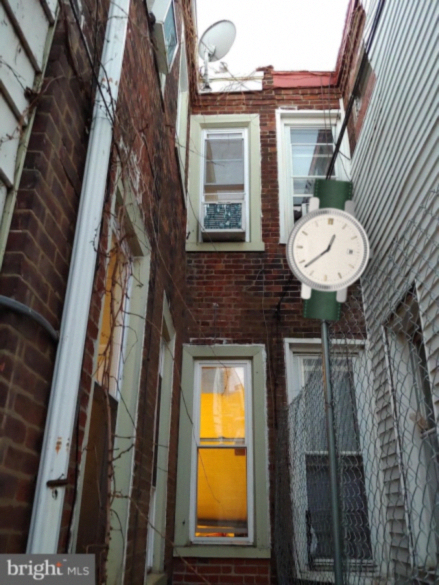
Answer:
{"hour": 12, "minute": 38}
